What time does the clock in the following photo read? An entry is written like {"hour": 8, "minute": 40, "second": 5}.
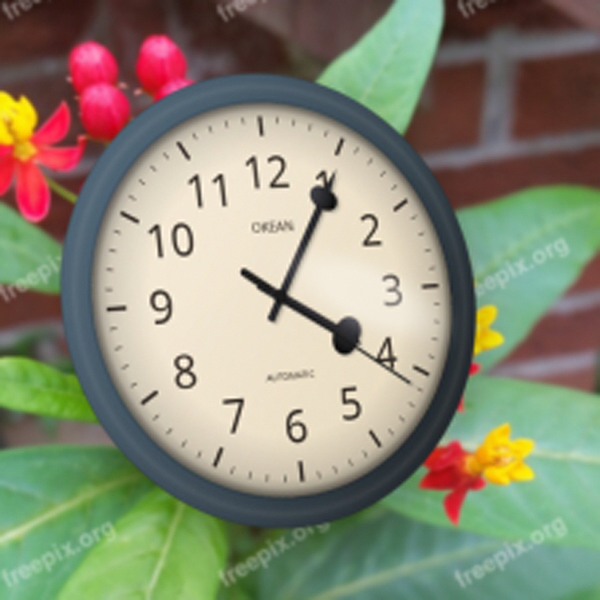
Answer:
{"hour": 4, "minute": 5, "second": 21}
